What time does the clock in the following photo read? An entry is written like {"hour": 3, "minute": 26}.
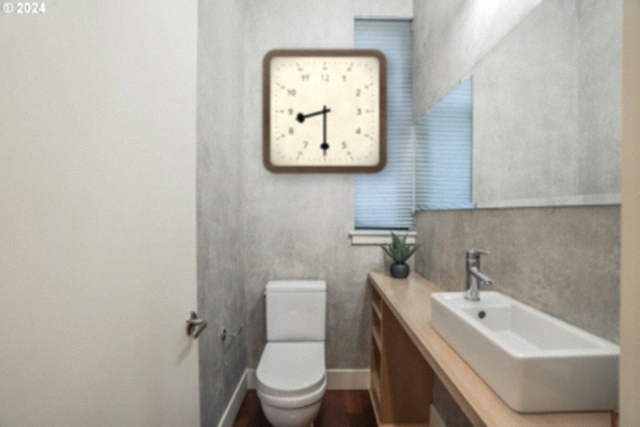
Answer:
{"hour": 8, "minute": 30}
